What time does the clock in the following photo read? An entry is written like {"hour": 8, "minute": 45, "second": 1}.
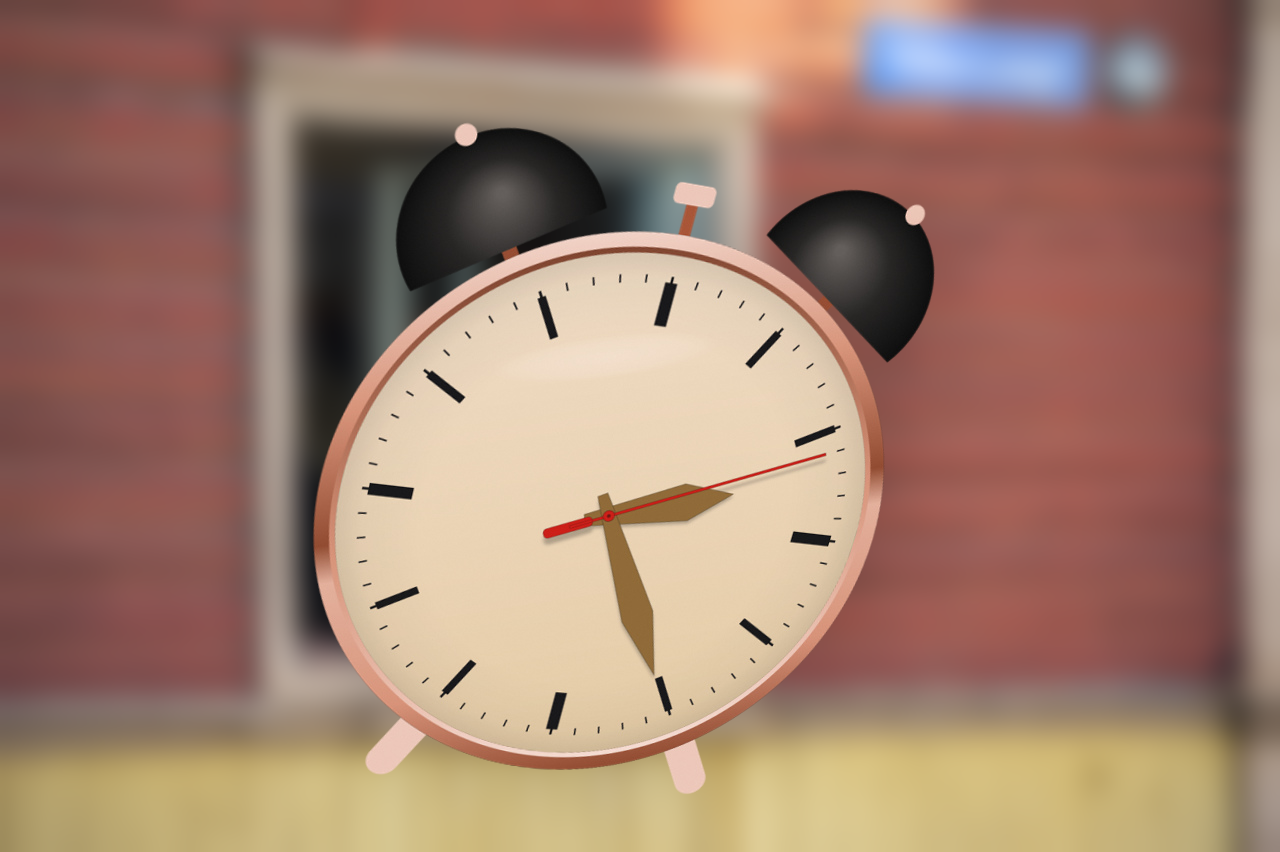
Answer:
{"hour": 2, "minute": 25, "second": 11}
